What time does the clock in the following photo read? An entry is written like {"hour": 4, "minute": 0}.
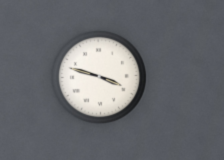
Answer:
{"hour": 3, "minute": 48}
